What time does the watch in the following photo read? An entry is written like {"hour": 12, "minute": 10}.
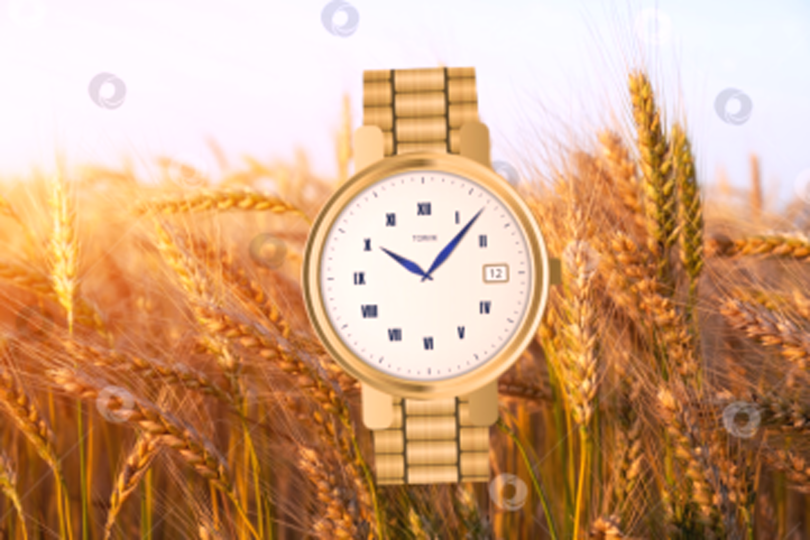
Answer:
{"hour": 10, "minute": 7}
